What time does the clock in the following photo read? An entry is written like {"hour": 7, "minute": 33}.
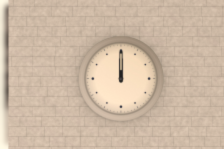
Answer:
{"hour": 12, "minute": 0}
